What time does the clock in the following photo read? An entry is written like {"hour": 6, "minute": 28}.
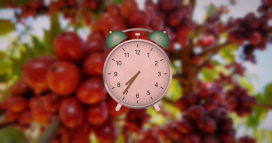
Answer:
{"hour": 7, "minute": 36}
